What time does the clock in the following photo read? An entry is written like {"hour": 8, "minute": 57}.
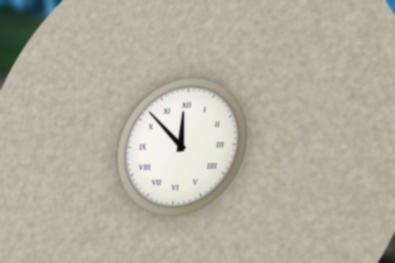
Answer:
{"hour": 11, "minute": 52}
